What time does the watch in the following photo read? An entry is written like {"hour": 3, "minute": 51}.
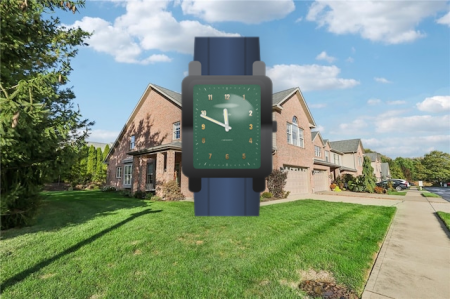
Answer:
{"hour": 11, "minute": 49}
